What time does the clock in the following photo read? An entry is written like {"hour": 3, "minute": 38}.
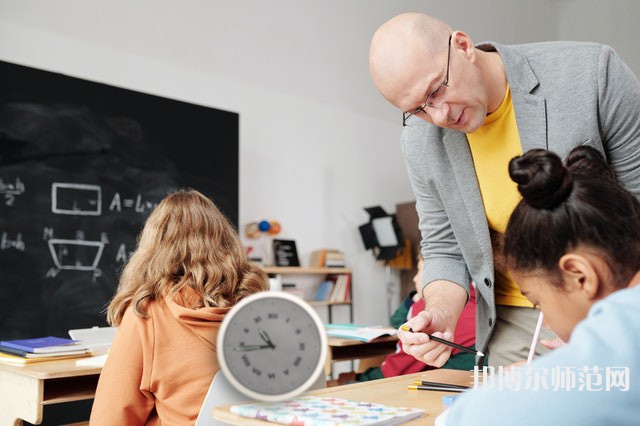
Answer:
{"hour": 10, "minute": 44}
